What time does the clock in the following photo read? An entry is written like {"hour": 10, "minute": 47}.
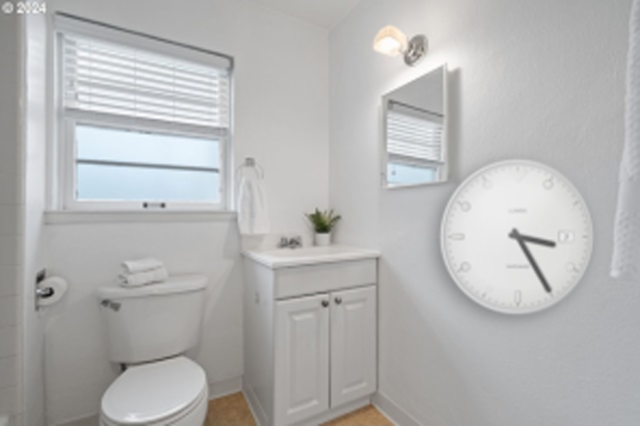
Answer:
{"hour": 3, "minute": 25}
